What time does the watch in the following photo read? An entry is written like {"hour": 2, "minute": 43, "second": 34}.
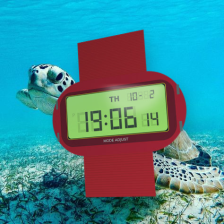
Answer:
{"hour": 19, "minute": 6, "second": 14}
